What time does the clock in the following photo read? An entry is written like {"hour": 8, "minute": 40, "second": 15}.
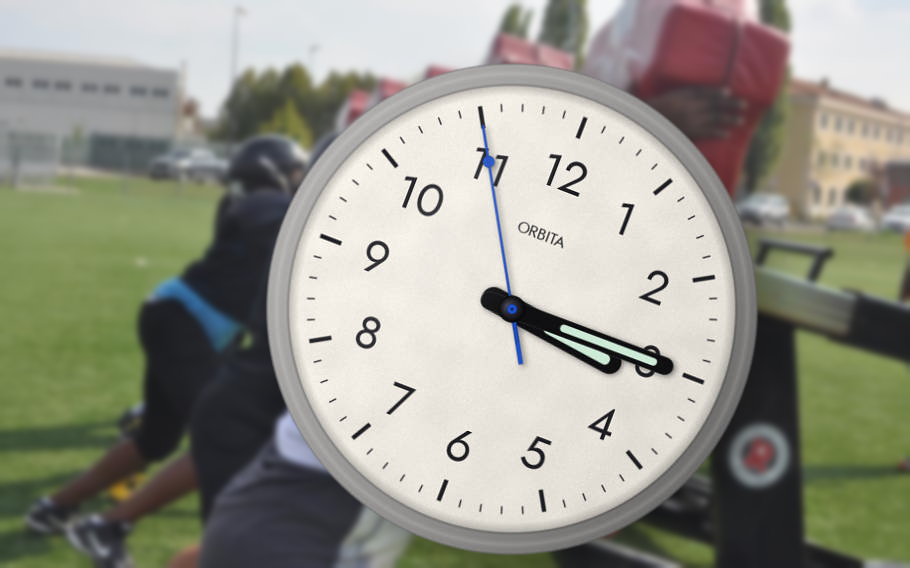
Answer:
{"hour": 3, "minute": 14, "second": 55}
